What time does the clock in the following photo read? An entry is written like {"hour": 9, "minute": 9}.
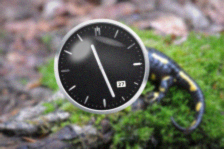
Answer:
{"hour": 11, "minute": 27}
